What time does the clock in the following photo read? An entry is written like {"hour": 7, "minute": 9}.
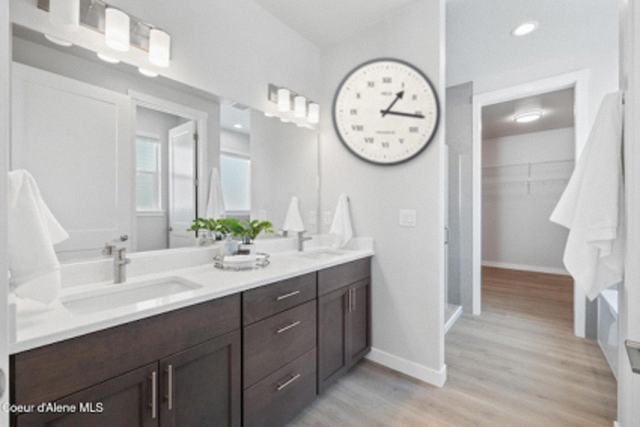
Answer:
{"hour": 1, "minute": 16}
